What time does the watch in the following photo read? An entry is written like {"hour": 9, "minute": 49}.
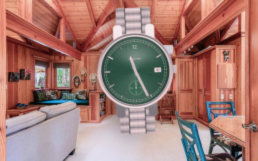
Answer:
{"hour": 11, "minute": 26}
